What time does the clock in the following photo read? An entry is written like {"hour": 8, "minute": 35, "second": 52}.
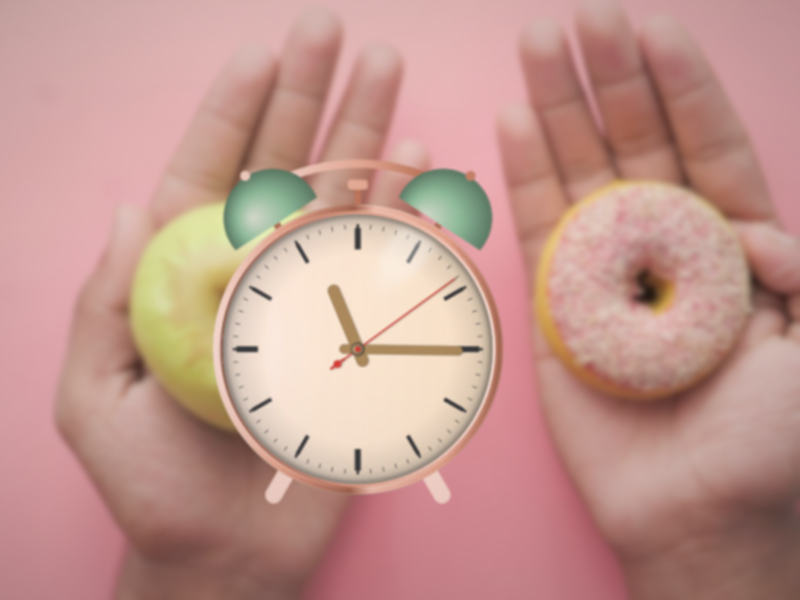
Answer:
{"hour": 11, "minute": 15, "second": 9}
